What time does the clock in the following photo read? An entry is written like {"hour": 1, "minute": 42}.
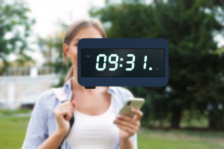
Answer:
{"hour": 9, "minute": 31}
